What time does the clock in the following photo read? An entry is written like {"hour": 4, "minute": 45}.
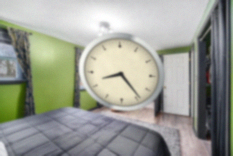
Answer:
{"hour": 8, "minute": 24}
